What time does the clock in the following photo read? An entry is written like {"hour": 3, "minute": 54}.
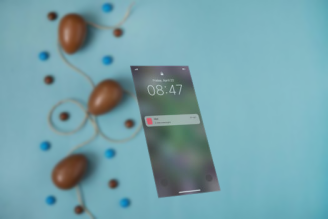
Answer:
{"hour": 8, "minute": 47}
